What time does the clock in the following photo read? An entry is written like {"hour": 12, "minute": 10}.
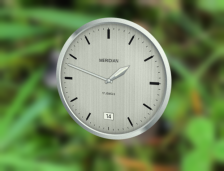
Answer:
{"hour": 1, "minute": 48}
